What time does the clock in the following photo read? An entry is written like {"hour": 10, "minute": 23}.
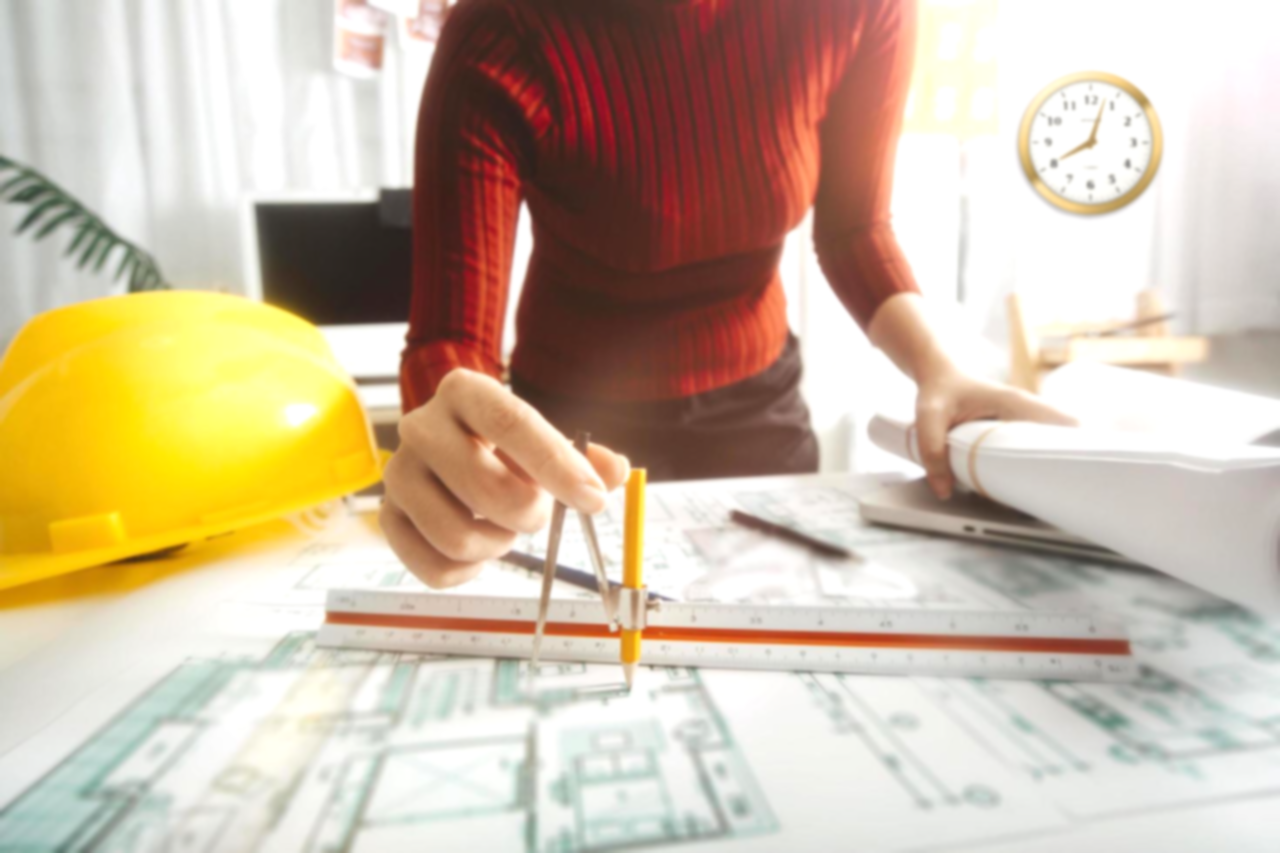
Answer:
{"hour": 8, "minute": 3}
